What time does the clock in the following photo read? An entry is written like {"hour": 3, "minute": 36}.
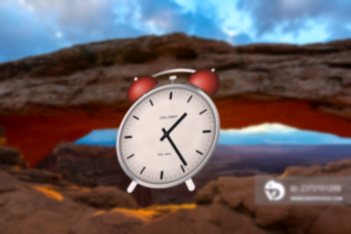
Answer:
{"hour": 1, "minute": 24}
